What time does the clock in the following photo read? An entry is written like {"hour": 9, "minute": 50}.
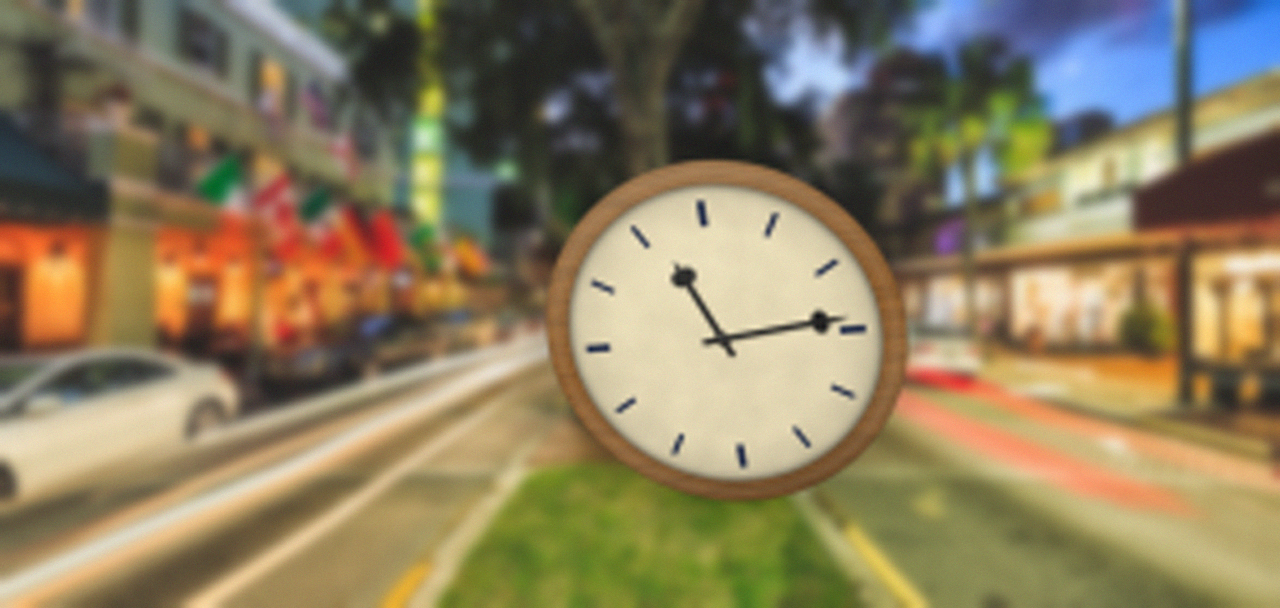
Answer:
{"hour": 11, "minute": 14}
